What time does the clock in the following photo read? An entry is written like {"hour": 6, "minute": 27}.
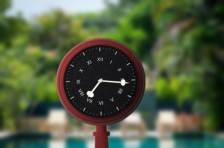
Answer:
{"hour": 7, "minute": 16}
